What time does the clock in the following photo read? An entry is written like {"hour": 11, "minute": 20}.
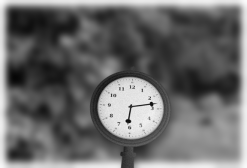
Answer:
{"hour": 6, "minute": 13}
